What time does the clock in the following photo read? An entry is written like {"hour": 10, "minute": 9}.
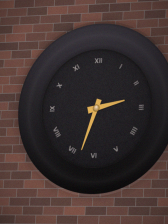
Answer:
{"hour": 2, "minute": 33}
